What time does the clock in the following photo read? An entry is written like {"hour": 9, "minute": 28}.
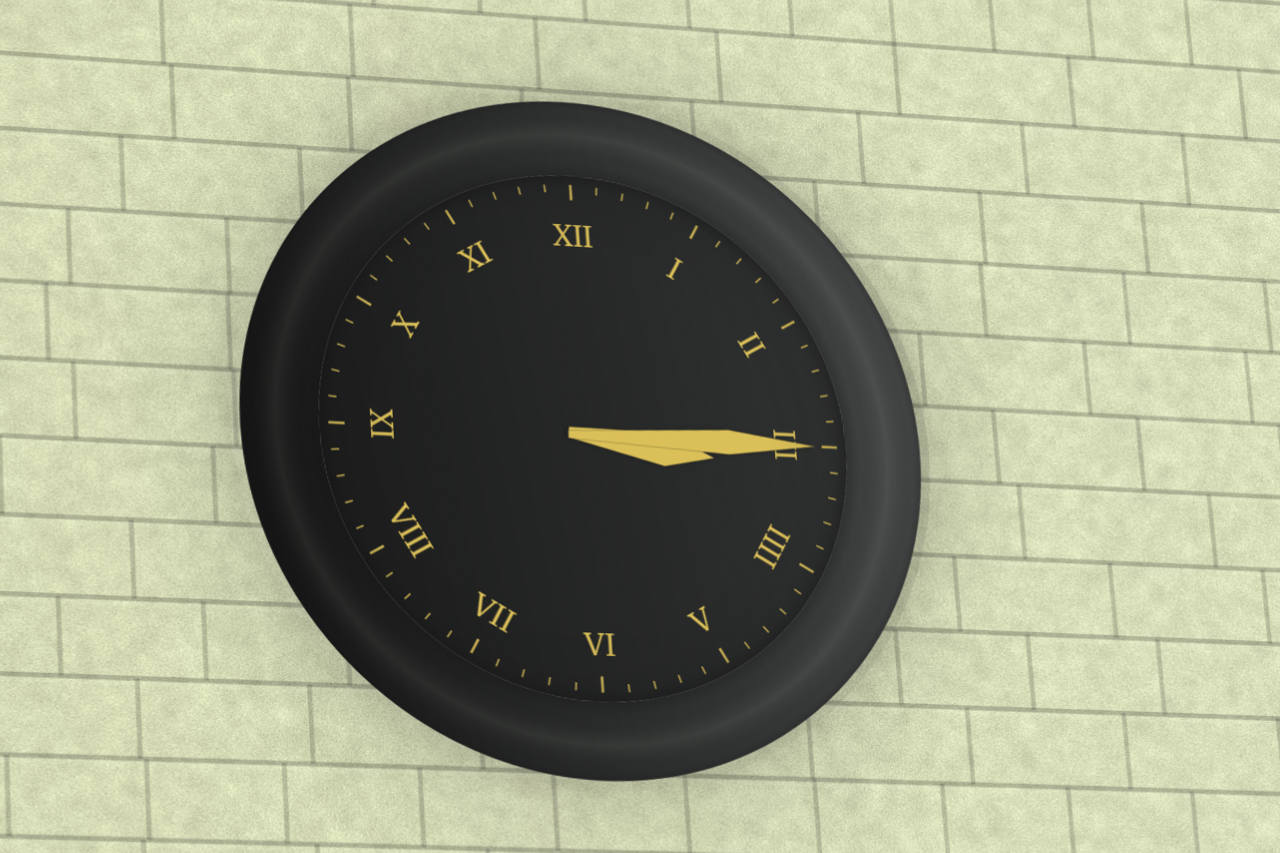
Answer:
{"hour": 3, "minute": 15}
